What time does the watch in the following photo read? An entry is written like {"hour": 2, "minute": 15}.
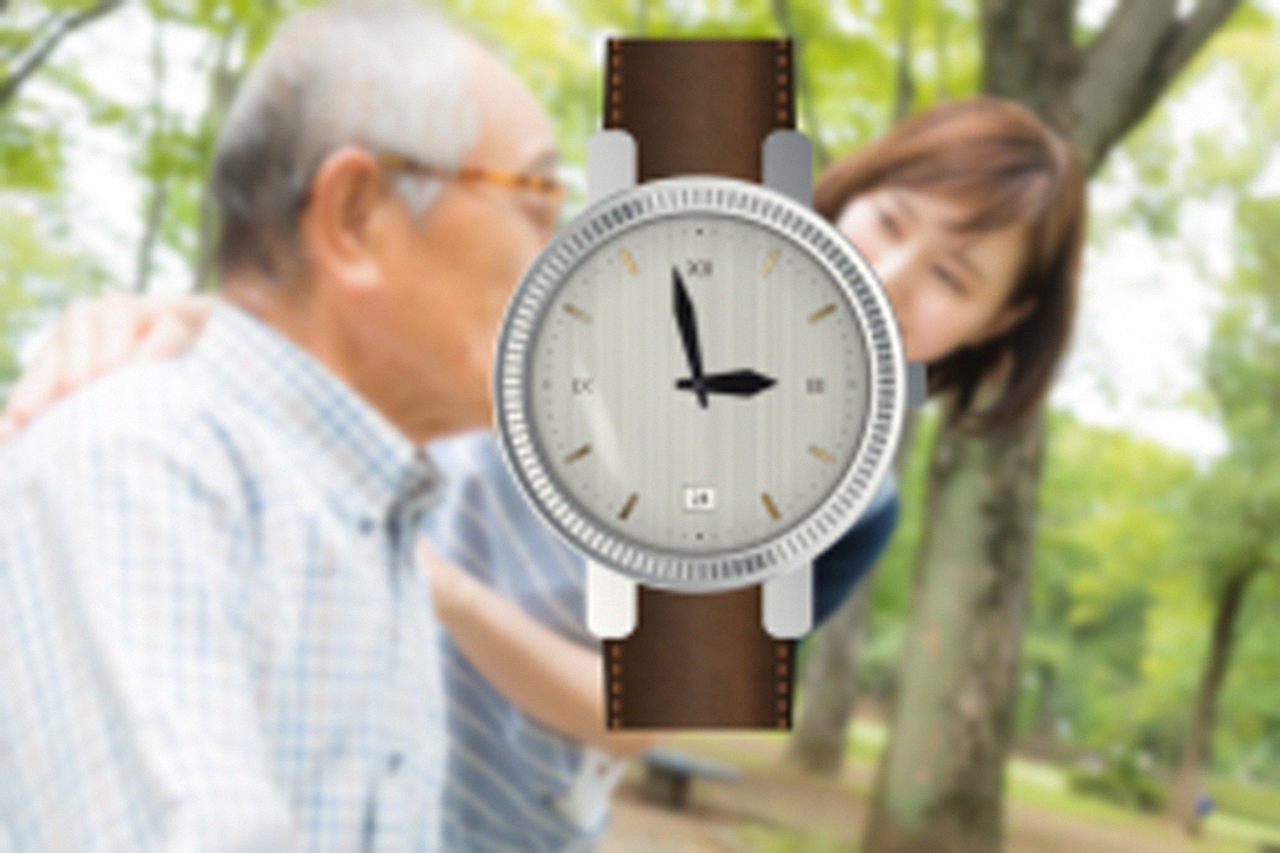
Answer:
{"hour": 2, "minute": 58}
